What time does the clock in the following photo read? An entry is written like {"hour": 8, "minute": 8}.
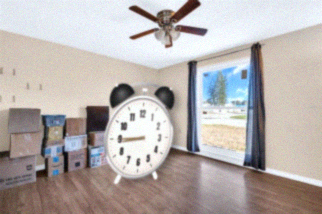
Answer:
{"hour": 8, "minute": 45}
